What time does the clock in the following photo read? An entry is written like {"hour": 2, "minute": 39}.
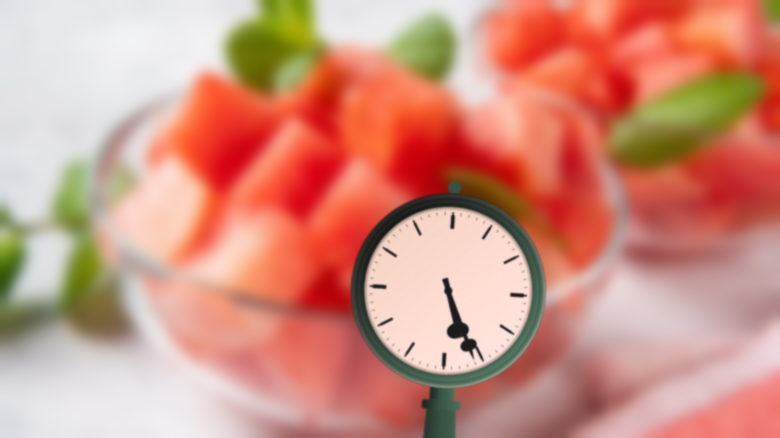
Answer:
{"hour": 5, "minute": 26}
